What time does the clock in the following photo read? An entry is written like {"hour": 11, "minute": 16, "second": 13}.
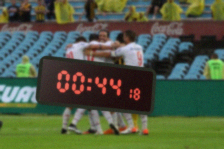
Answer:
{"hour": 0, "minute": 44, "second": 18}
